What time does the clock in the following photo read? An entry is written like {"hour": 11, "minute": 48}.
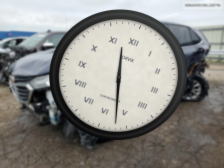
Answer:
{"hour": 11, "minute": 27}
